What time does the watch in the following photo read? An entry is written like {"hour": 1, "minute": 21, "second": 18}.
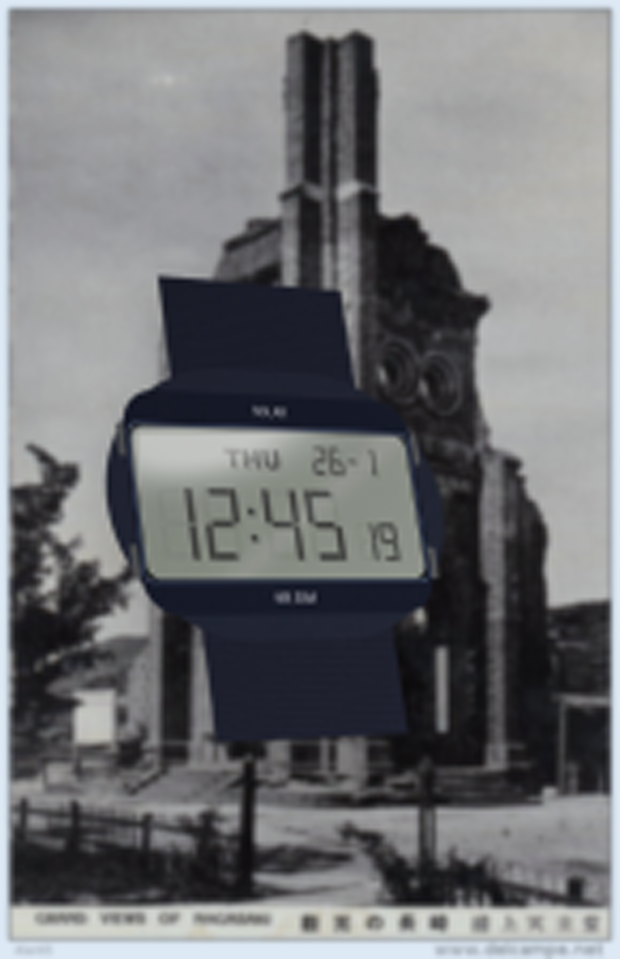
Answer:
{"hour": 12, "minute": 45, "second": 19}
